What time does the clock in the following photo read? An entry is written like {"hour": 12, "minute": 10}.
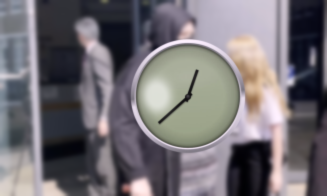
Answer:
{"hour": 12, "minute": 38}
